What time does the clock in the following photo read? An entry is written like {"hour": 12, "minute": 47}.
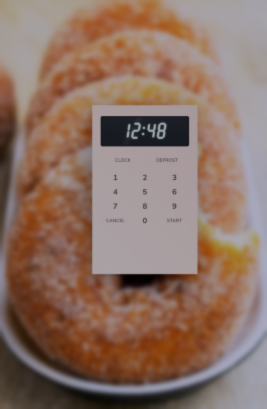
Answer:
{"hour": 12, "minute": 48}
